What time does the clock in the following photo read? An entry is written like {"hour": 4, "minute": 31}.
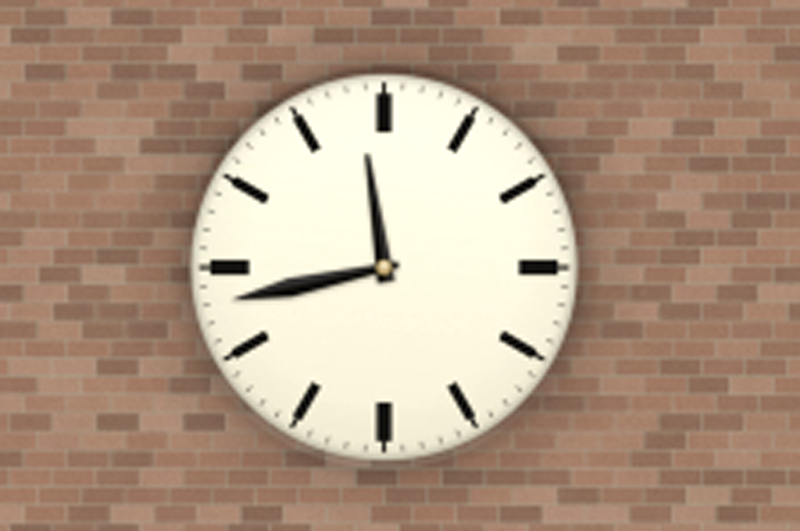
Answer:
{"hour": 11, "minute": 43}
